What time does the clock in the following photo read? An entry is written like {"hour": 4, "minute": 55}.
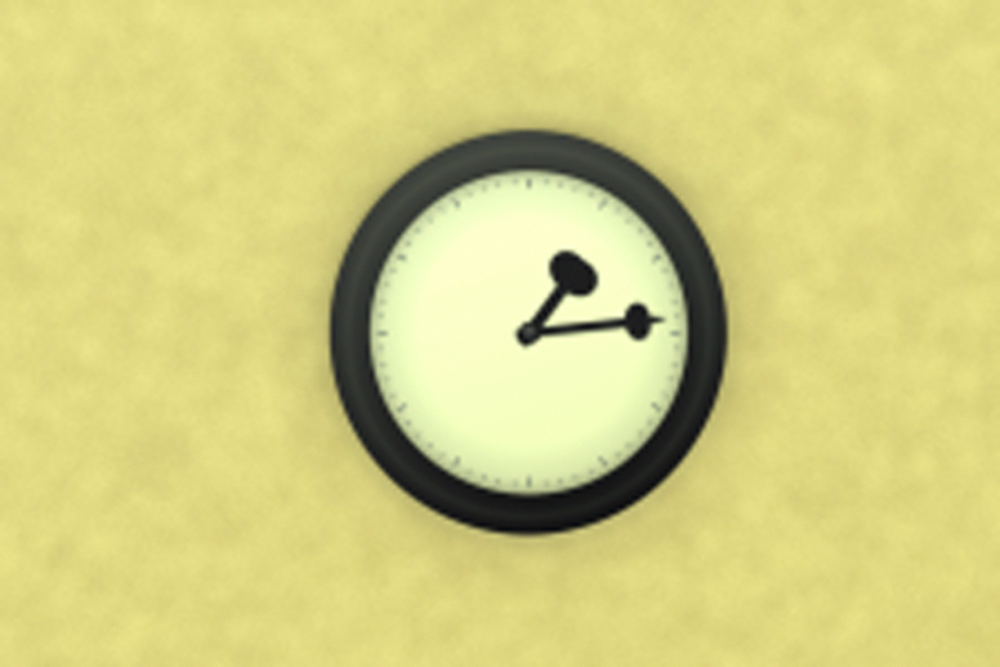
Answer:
{"hour": 1, "minute": 14}
